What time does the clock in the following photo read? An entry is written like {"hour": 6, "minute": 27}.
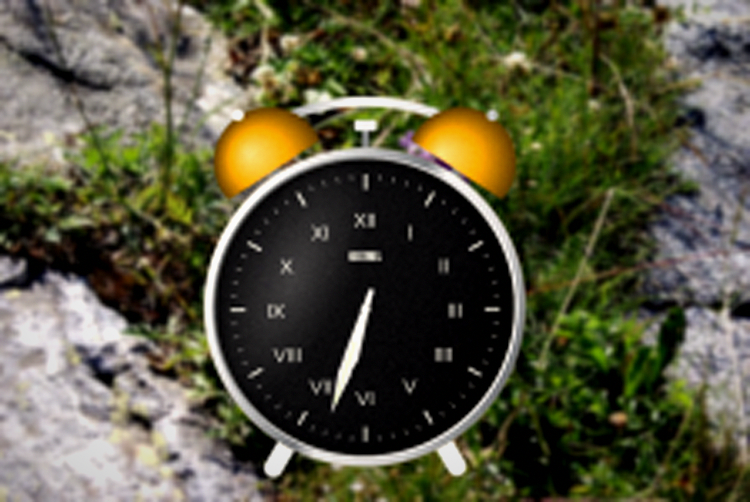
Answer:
{"hour": 6, "minute": 33}
